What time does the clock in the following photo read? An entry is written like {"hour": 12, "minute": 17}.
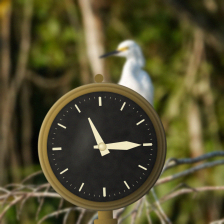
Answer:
{"hour": 11, "minute": 15}
